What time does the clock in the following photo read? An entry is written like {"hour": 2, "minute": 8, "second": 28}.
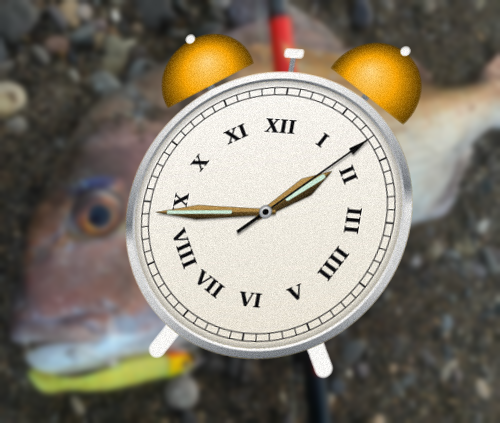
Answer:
{"hour": 1, "minute": 44, "second": 8}
